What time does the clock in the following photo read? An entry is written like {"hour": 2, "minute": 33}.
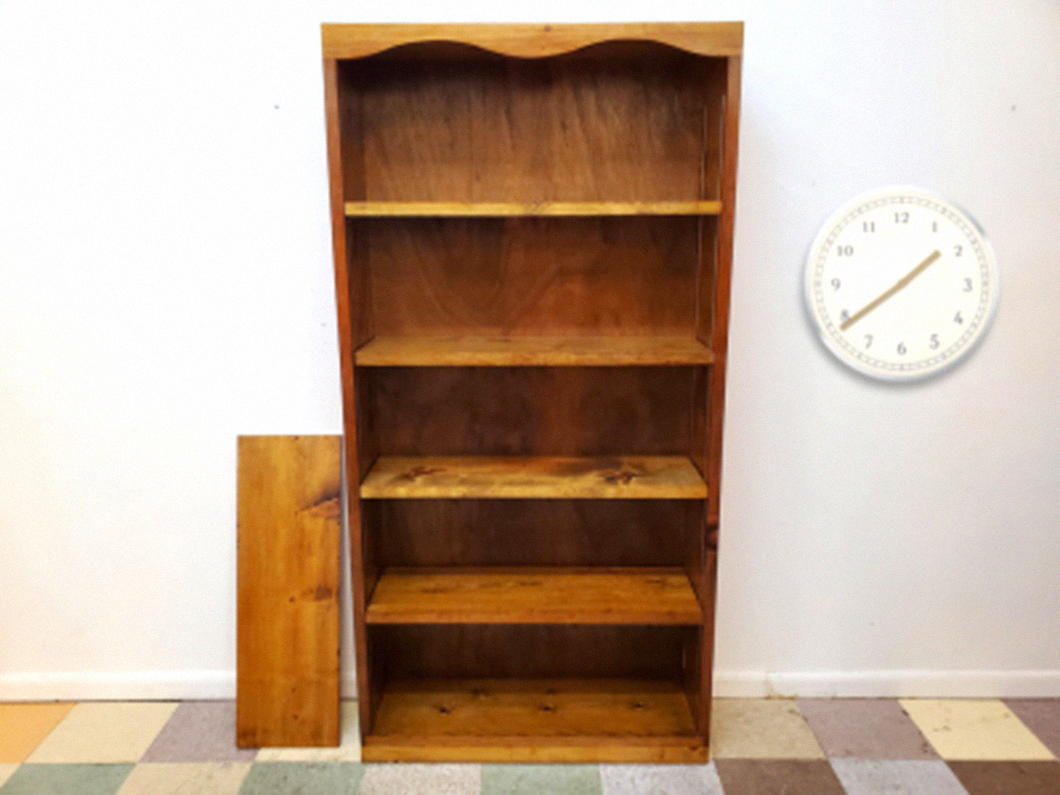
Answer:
{"hour": 1, "minute": 39}
